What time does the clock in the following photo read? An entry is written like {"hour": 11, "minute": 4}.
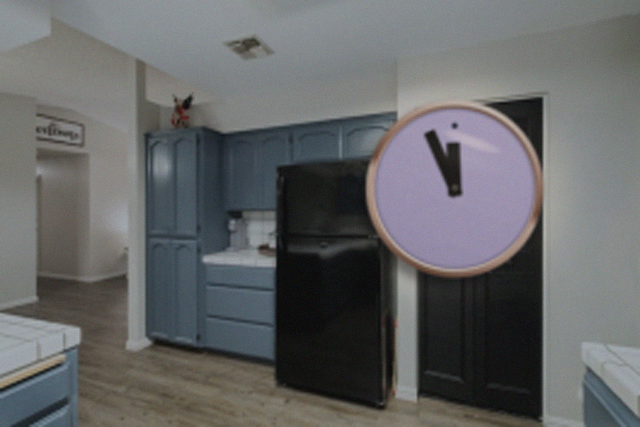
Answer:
{"hour": 11, "minute": 56}
